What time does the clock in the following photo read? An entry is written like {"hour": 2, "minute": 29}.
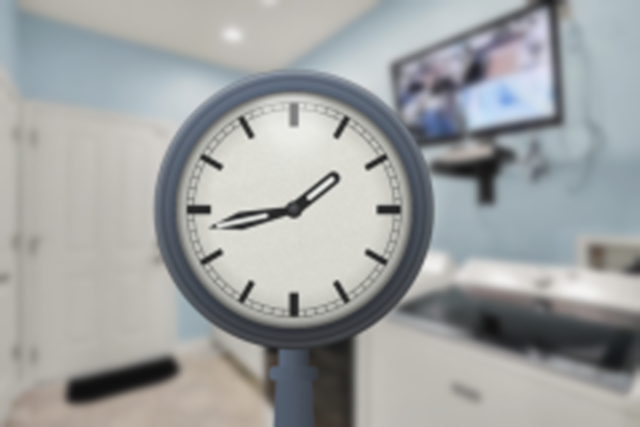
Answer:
{"hour": 1, "minute": 43}
